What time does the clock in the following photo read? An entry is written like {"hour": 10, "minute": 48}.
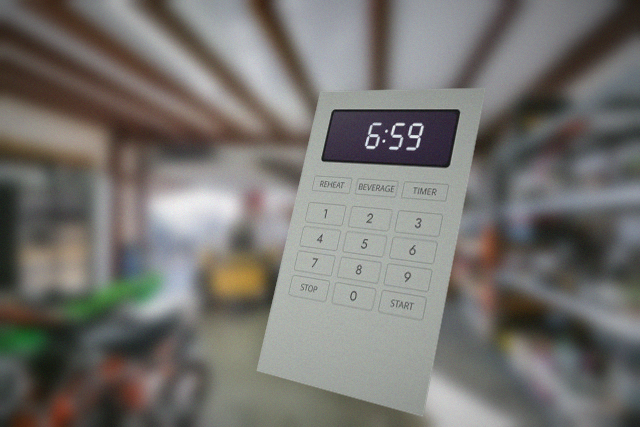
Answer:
{"hour": 6, "minute": 59}
